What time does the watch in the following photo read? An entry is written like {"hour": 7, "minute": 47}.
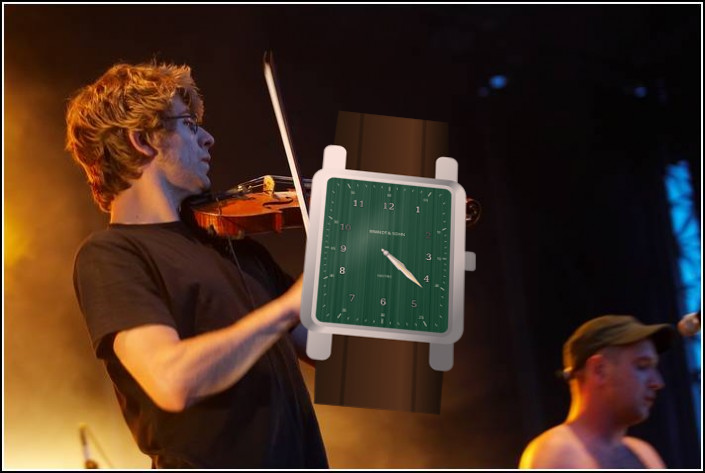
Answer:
{"hour": 4, "minute": 22}
